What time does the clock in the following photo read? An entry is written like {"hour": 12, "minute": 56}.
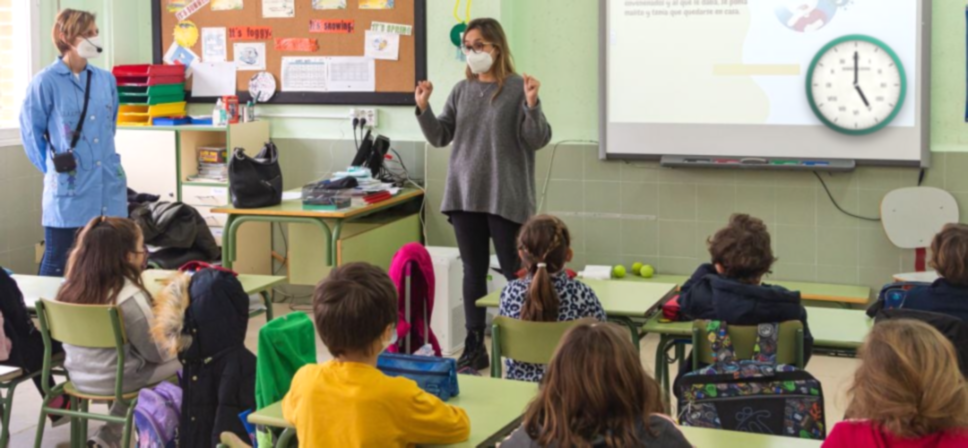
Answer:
{"hour": 5, "minute": 0}
